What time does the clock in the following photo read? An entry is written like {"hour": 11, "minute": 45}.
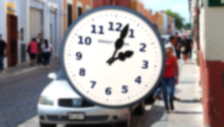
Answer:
{"hour": 2, "minute": 3}
